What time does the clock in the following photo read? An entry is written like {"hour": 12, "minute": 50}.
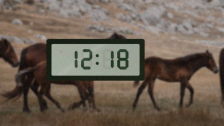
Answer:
{"hour": 12, "minute": 18}
